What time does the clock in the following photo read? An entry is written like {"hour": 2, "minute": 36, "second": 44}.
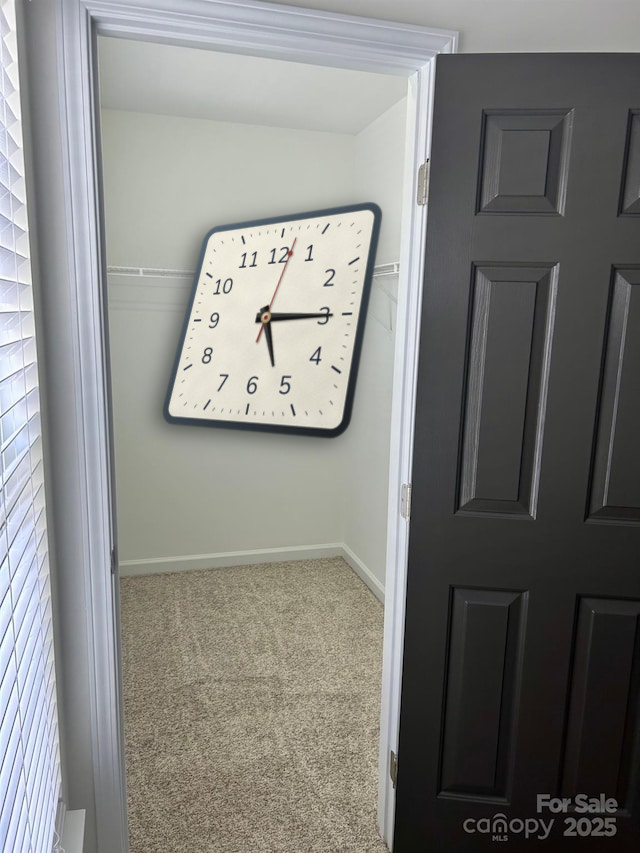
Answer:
{"hour": 5, "minute": 15, "second": 2}
